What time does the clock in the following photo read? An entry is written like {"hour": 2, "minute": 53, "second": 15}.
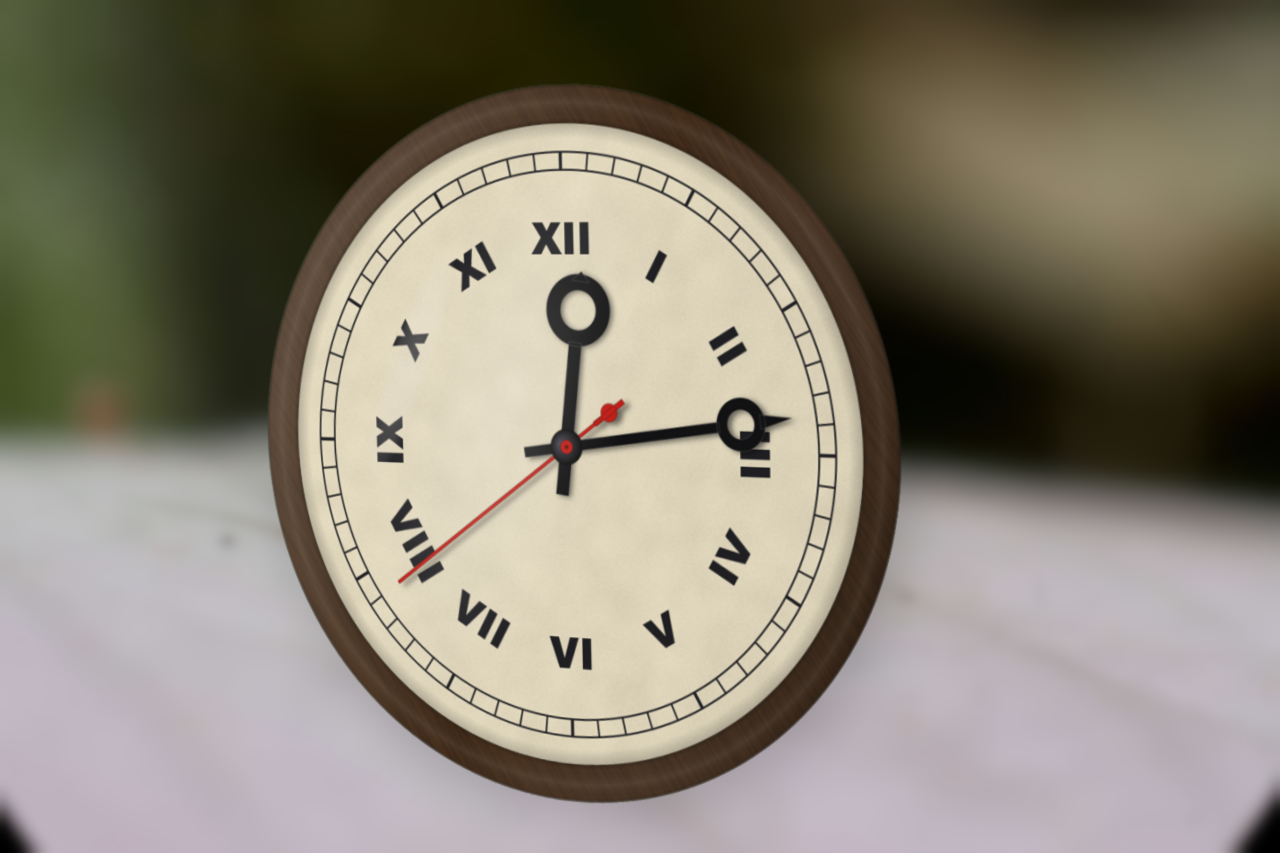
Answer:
{"hour": 12, "minute": 13, "second": 39}
